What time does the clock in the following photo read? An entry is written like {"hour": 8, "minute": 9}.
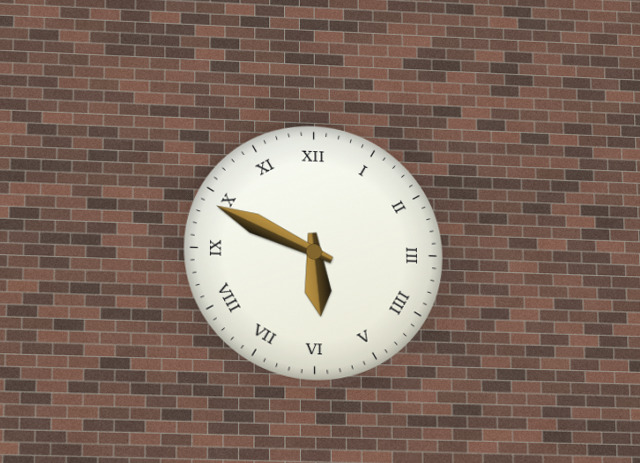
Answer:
{"hour": 5, "minute": 49}
